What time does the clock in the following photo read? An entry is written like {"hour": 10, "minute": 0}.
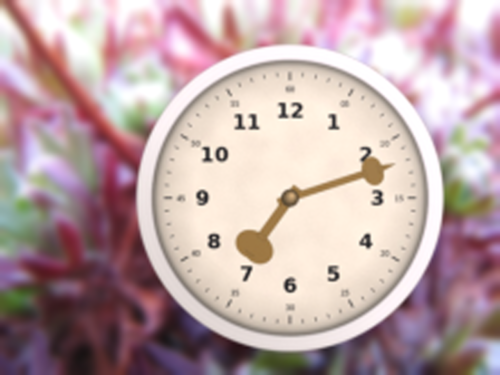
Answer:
{"hour": 7, "minute": 12}
